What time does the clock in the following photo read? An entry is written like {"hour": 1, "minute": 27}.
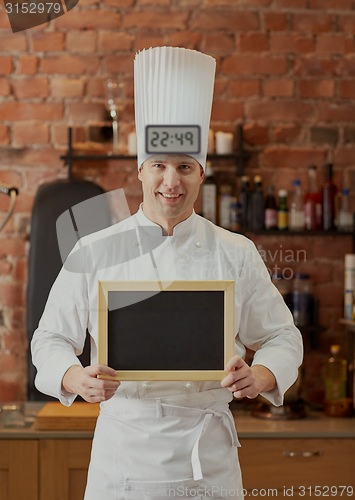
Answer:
{"hour": 22, "minute": 49}
